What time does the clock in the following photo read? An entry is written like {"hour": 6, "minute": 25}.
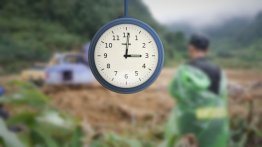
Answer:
{"hour": 3, "minute": 1}
